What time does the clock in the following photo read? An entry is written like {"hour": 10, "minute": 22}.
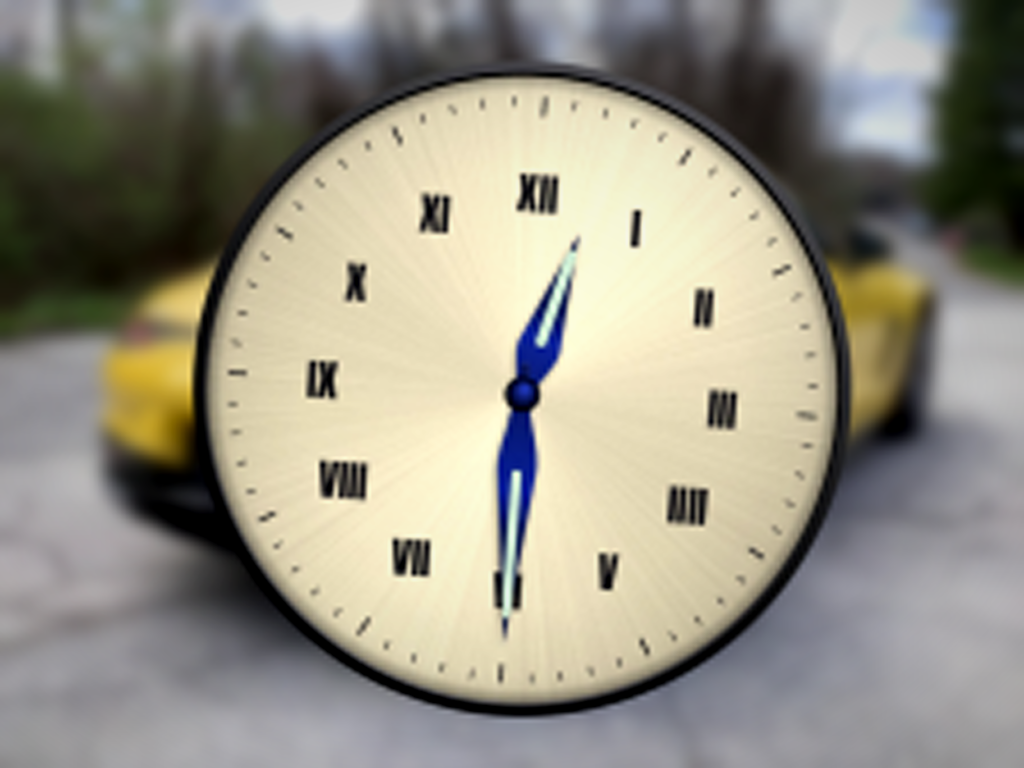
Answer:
{"hour": 12, "minute": 30}
